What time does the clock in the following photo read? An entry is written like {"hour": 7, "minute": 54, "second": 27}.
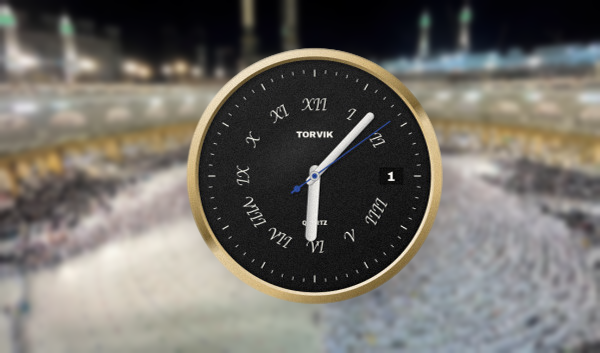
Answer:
{"hour": 6, "minute": 7, "second": 9}
